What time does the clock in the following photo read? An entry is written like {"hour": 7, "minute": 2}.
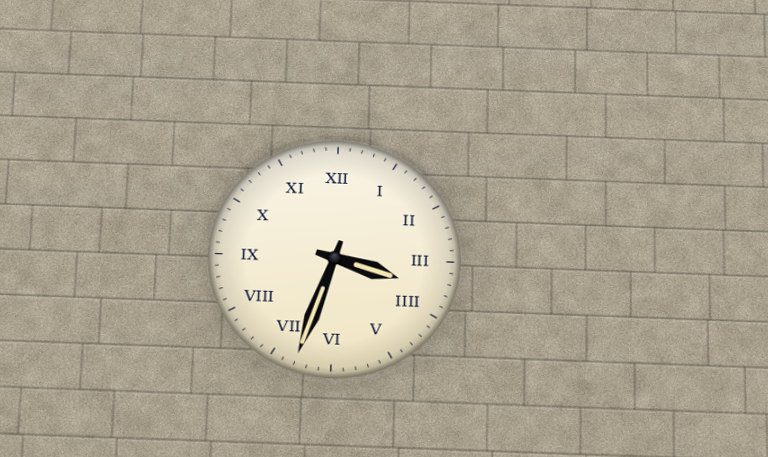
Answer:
{"hour": 3, "minute": 33}
